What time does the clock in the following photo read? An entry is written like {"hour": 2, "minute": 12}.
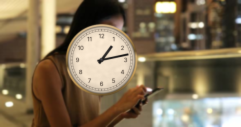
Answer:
{"hour": 1, "minute": 13}
